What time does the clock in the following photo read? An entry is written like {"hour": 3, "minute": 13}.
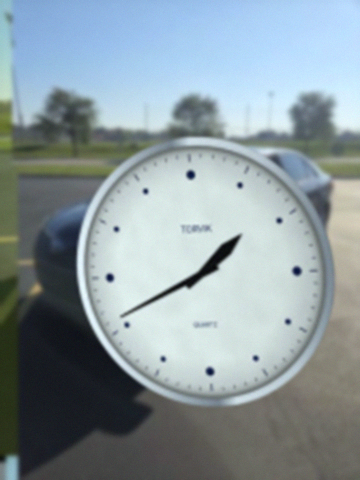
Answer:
{"hour": 1, "minute": 41}
